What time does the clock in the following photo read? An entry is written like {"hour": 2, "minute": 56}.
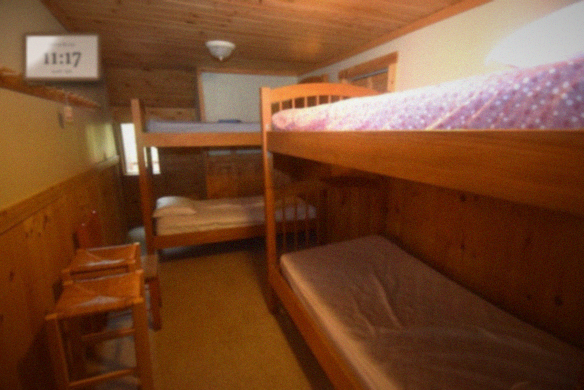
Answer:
{"hour": 11, "minute": 17}
